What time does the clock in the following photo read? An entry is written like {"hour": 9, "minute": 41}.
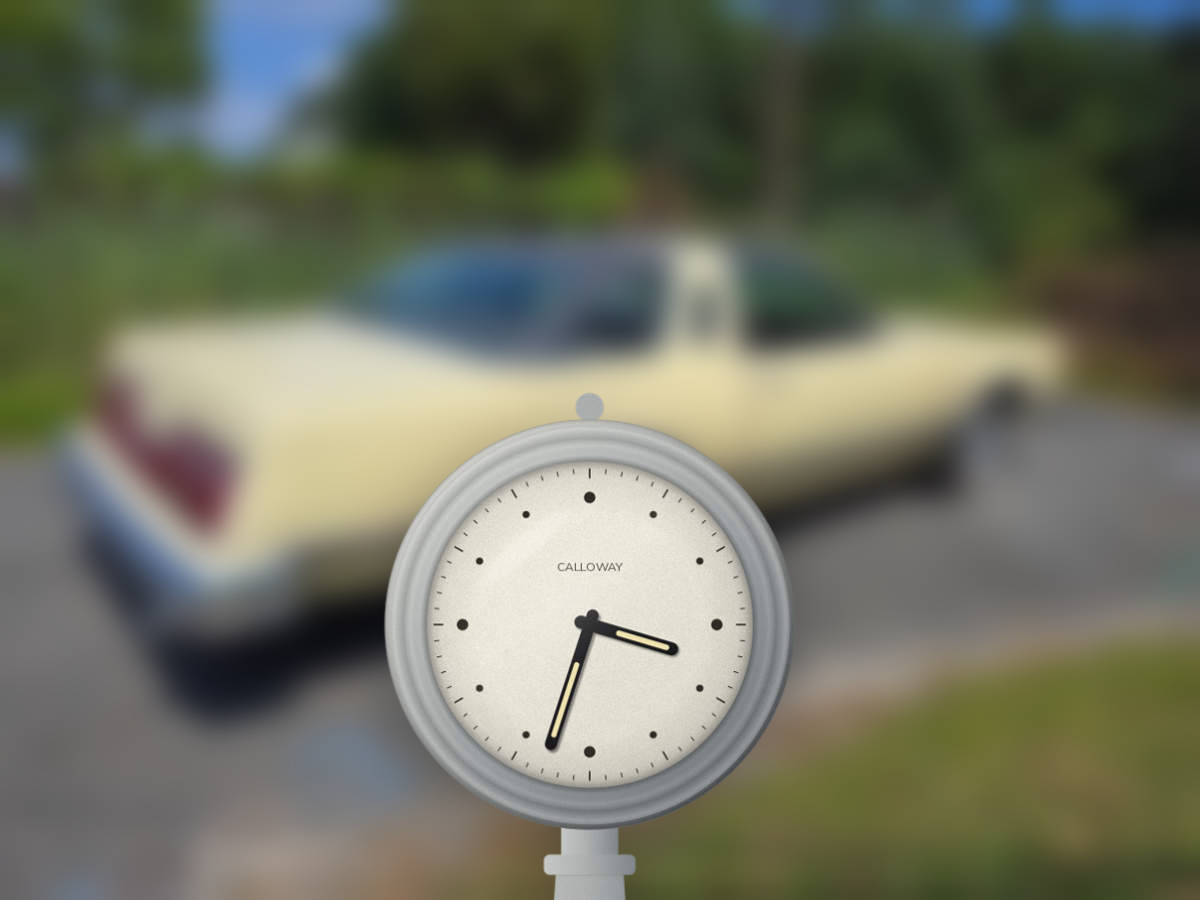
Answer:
{"hour": 3, "minute": 33}
